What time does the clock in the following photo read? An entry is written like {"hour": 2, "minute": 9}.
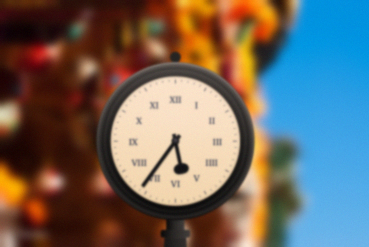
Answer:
{"hour": 5, "minute": 36}
